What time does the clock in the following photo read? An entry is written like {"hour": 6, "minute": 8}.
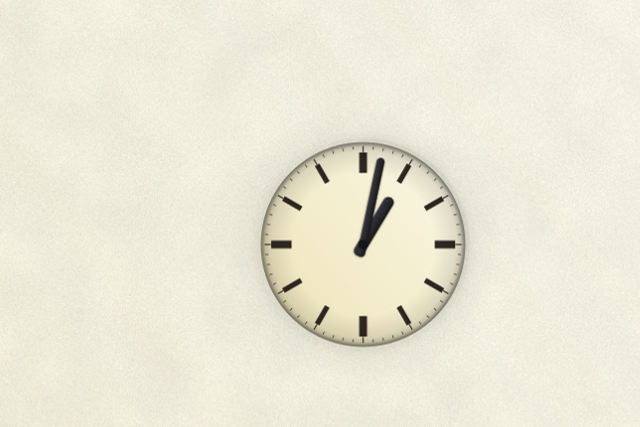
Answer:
{"hour": 1, "minute": 2}
